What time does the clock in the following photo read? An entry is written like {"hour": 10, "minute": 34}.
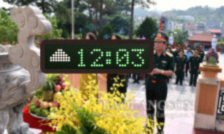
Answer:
{"hour": 12, "minute": 3}
